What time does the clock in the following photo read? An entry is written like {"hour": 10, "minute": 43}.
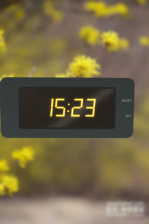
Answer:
{"hour": 15, "minute": 23}
